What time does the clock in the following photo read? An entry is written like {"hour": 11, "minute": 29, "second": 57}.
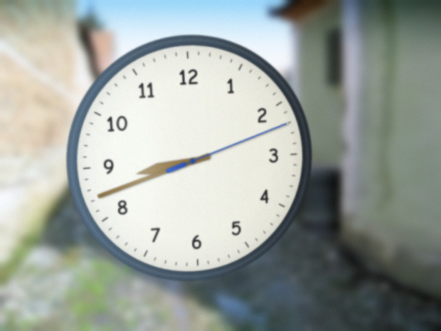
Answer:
{"hour": 8, "minute": 42, "second": 12}
